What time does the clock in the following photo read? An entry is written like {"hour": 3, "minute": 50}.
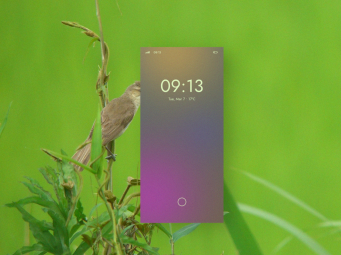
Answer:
{"hour": 9, "minute": 13}
